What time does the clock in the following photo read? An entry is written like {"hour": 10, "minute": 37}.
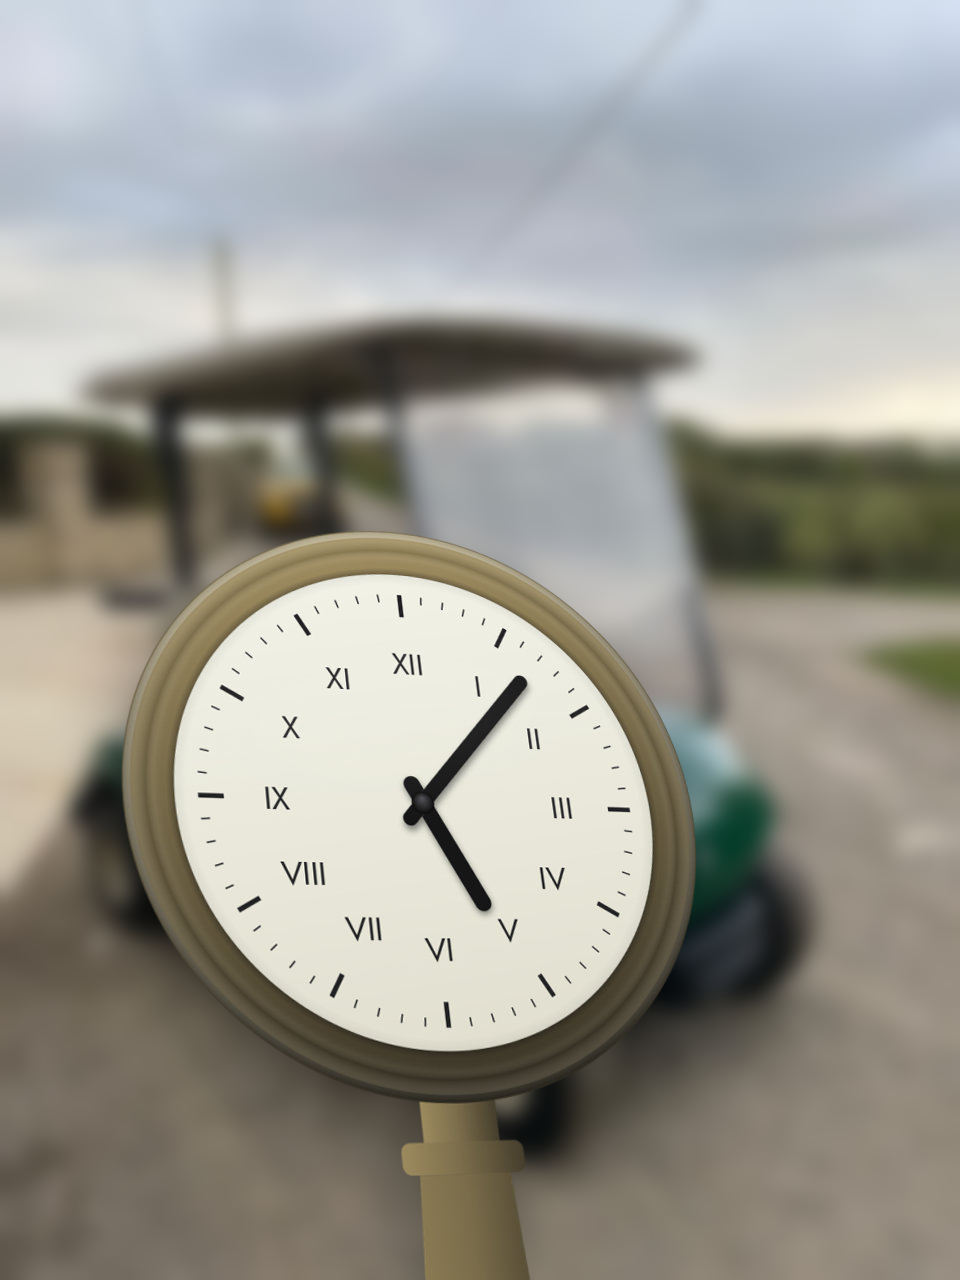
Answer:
{"hour": 5, "minute": 7}
